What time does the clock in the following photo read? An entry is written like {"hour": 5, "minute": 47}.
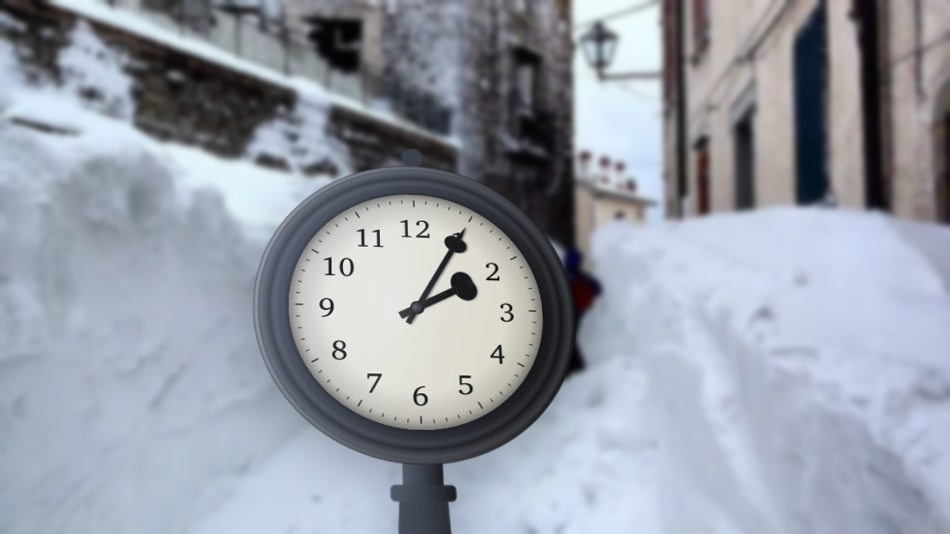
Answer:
{"hour": 2, "minute": 5}
